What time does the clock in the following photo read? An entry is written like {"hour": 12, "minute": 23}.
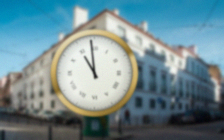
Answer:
{"hour": 10, "minute": 59}
